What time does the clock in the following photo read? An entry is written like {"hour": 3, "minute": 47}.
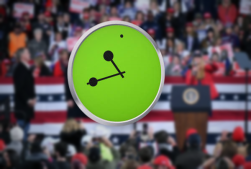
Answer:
{"hour": 10, "minute": 42}
